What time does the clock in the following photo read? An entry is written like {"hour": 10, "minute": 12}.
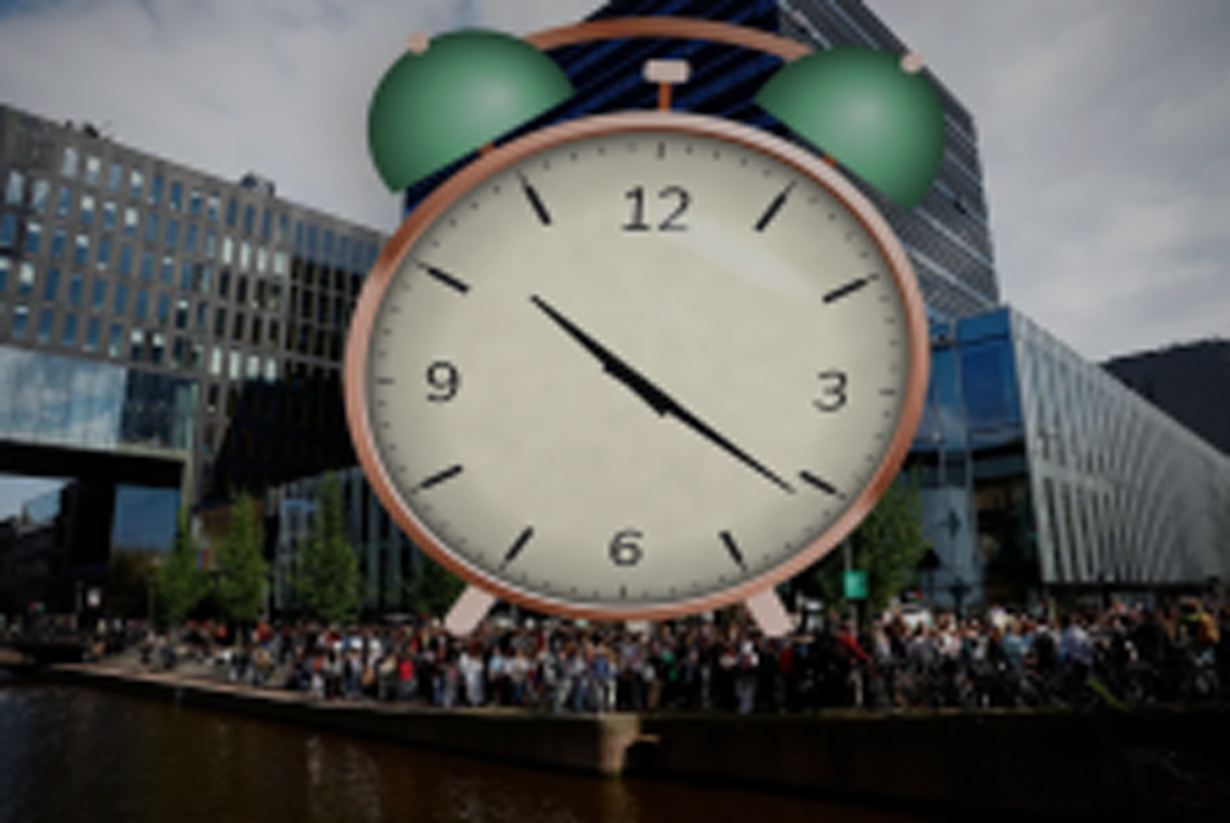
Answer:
{"hour": 10, "minute": 21}
